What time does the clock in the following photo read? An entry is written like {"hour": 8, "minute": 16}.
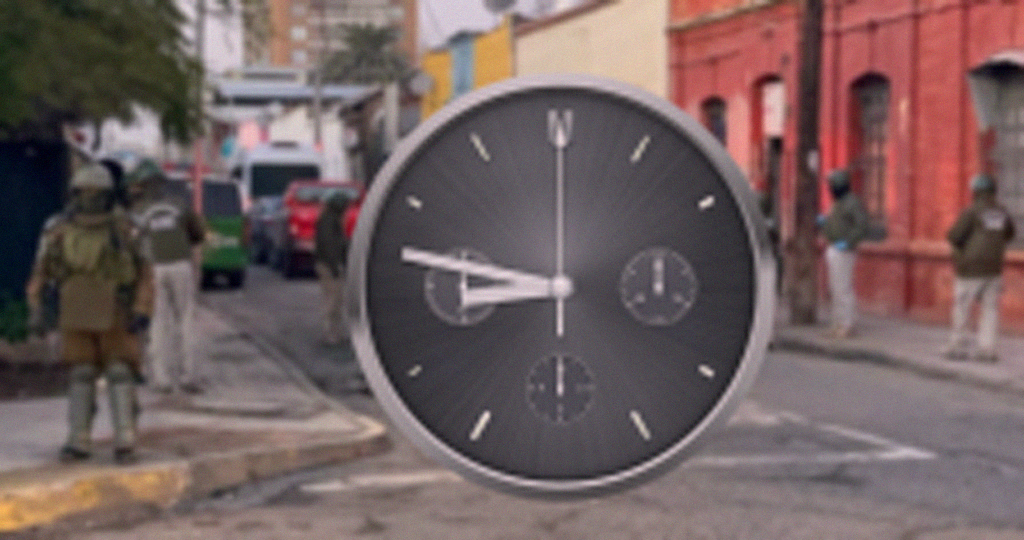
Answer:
{"hour": 8, "minute": 47}
